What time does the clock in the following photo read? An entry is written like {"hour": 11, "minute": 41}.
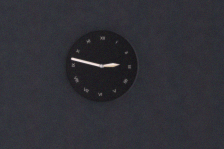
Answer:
{"hour": 2, "minute": 47}
